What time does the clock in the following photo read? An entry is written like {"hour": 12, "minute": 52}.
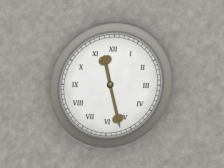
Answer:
{"hour": 11, "minute": 27}
